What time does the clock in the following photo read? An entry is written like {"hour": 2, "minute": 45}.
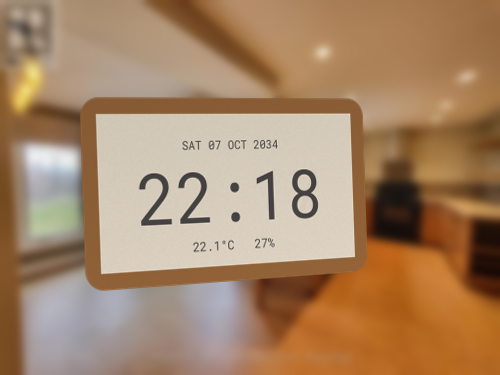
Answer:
{"hour": 22, "minute": 18}
